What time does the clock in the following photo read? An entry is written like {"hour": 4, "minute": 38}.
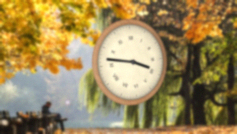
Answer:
{"hour": 3, "minute": 47}
